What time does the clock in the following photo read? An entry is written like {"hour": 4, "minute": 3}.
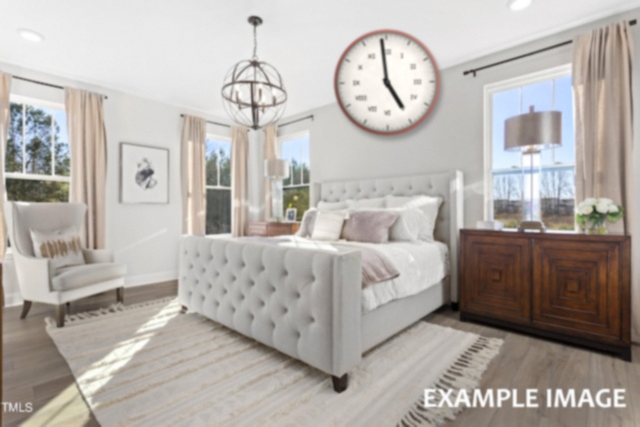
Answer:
{"hour": 4, "minute": 59}
